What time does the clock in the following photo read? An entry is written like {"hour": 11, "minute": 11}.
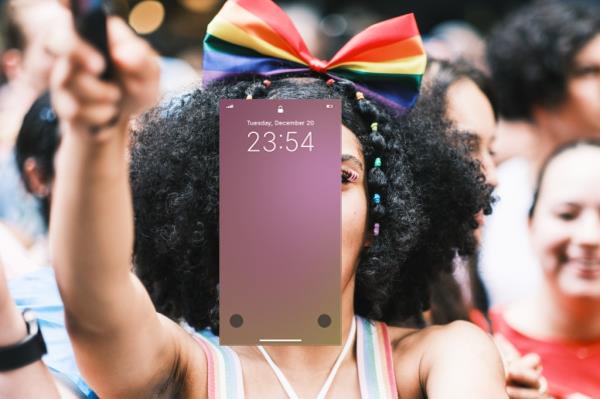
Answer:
{"hour": 23, "minute": 54}
